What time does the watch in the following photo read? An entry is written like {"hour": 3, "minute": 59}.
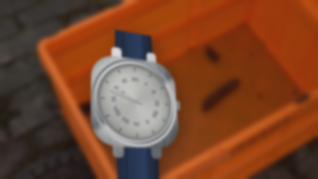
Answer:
{"hour": 9, "minute": 48}
